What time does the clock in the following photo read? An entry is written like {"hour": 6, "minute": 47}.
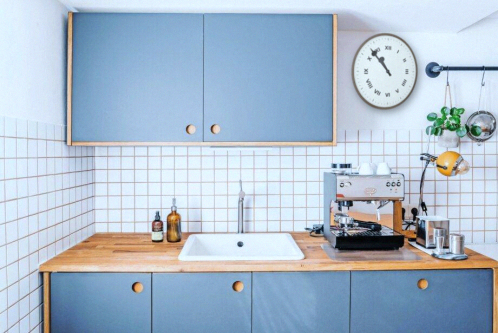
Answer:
{"hour": 10, "minute": 53}
